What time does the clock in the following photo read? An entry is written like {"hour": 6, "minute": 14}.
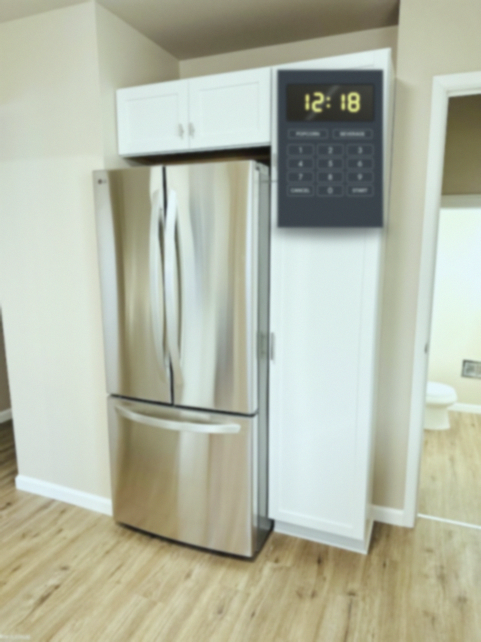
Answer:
{"hour": 12, "minute": 18}
